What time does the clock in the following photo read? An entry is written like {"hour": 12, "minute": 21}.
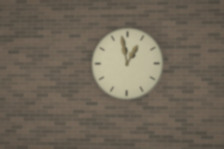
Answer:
{"hour": 12, "minute": 58}
